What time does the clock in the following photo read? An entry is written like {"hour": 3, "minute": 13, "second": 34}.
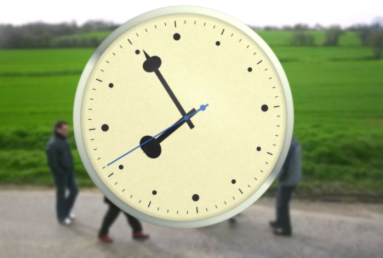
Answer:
{"hour": 7, "minute": 55, "second": 41}
